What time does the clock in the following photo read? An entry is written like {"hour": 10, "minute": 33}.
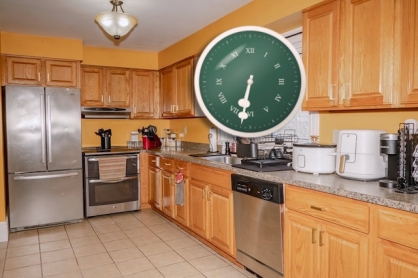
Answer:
{"hour": 6, "minute": 32}
